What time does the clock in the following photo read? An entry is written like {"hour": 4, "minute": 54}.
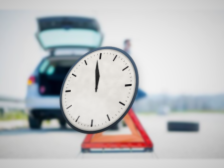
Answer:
{"hour": 11, "minute": 59}
